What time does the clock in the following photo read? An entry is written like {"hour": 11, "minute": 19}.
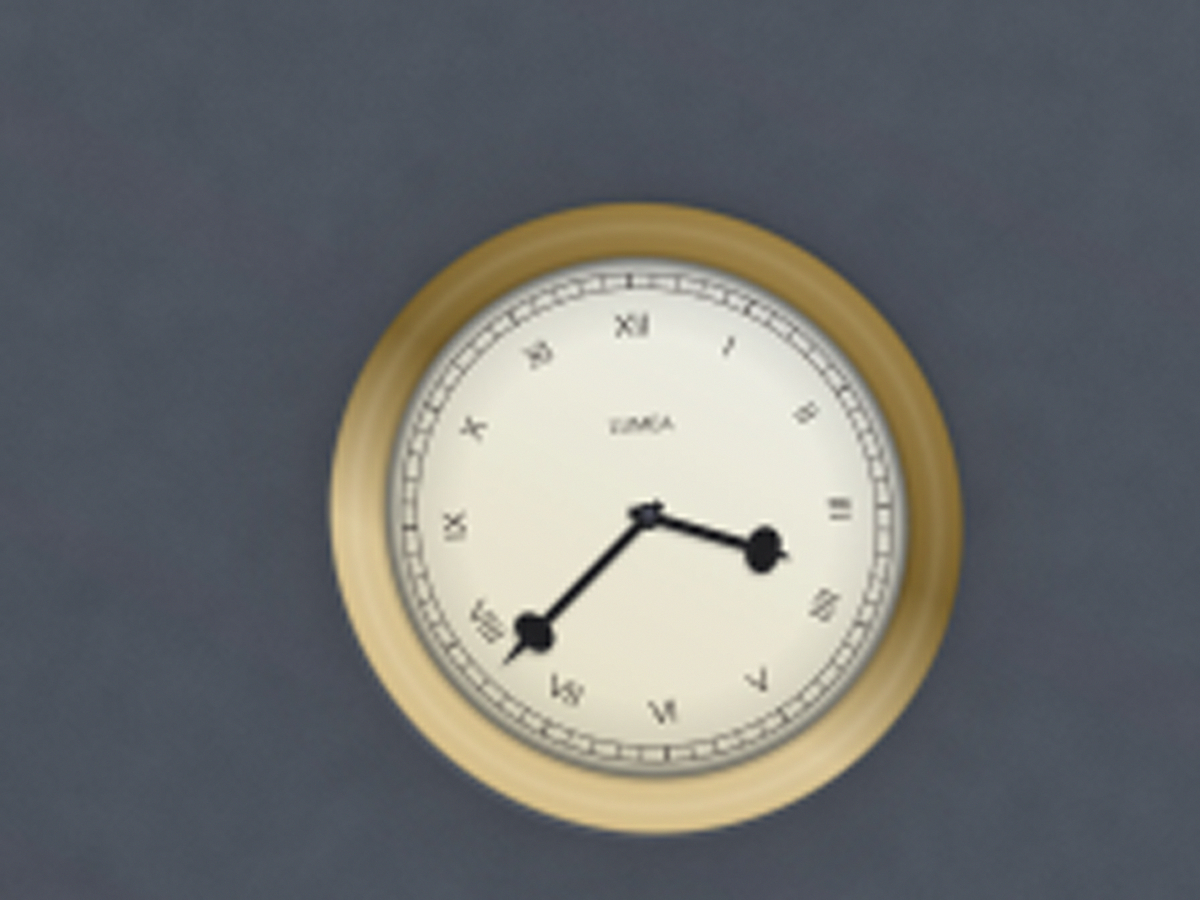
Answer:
{"hour": 3, "minute": 38}
